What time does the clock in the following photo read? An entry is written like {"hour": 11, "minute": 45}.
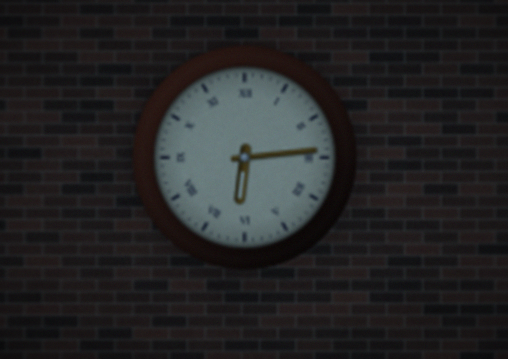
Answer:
{"hour": 6, "minute": 14}
